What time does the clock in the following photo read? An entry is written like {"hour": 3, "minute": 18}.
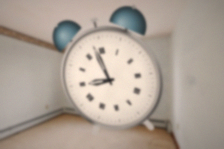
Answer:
{"hour": 8, "minute": 58}
